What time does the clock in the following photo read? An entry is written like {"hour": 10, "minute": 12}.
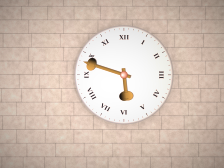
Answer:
{"hour": 5, "minute": 48}
